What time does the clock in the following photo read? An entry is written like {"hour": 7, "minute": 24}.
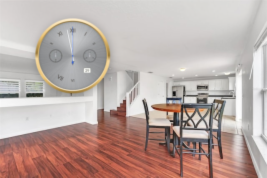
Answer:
{"hour": 11, "minute": 58}
